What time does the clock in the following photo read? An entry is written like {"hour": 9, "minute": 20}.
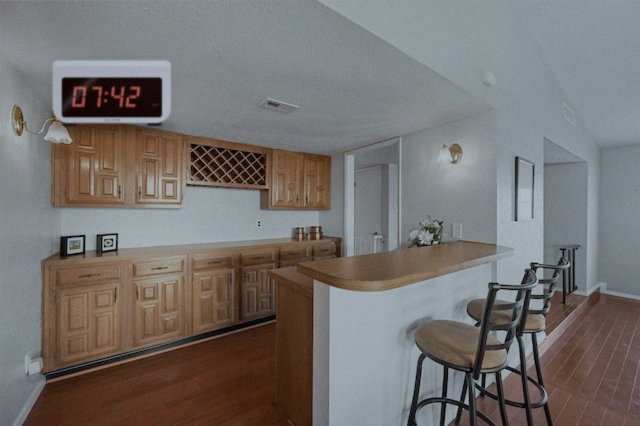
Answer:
{"hour": 7, "minute": 42}
